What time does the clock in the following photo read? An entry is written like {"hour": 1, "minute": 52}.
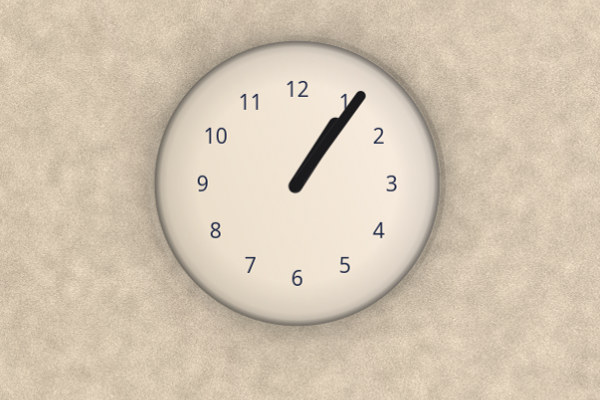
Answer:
{"hour": 1, "minute": 6}
